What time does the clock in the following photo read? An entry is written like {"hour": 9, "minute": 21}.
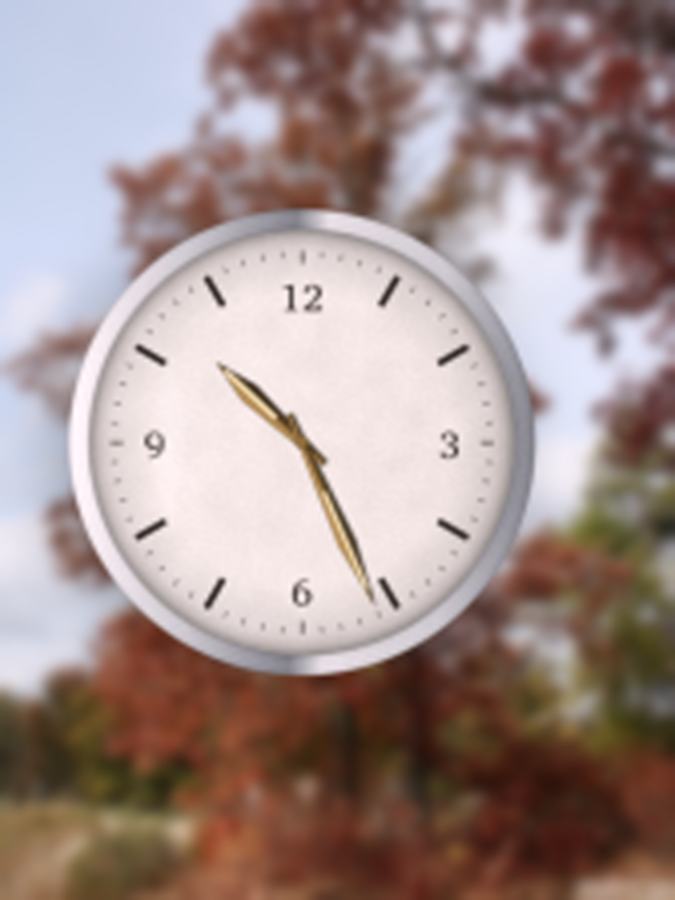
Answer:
{"hour": 10, "minute": 26}
